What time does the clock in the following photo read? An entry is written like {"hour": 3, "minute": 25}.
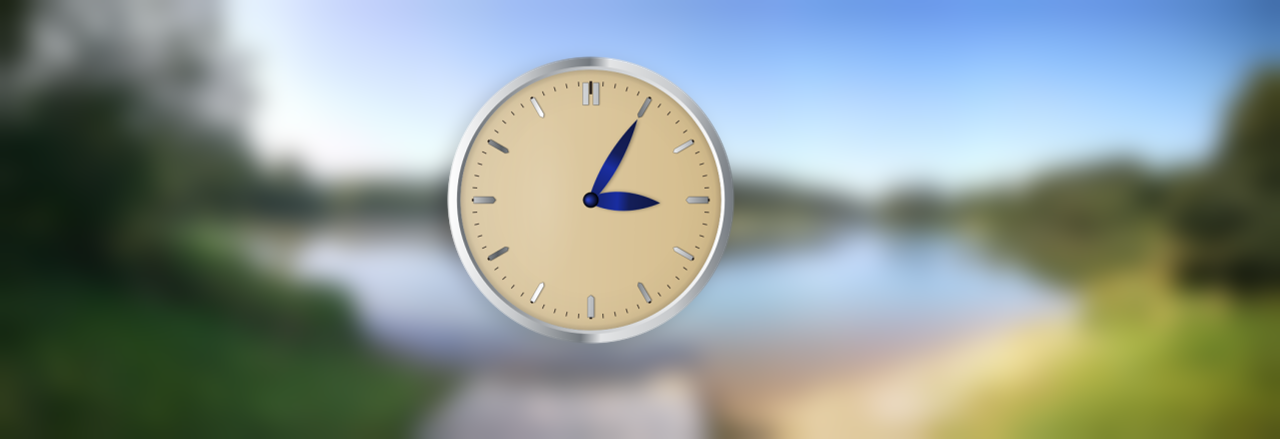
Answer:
{"hour": 3, "minute": 5}
